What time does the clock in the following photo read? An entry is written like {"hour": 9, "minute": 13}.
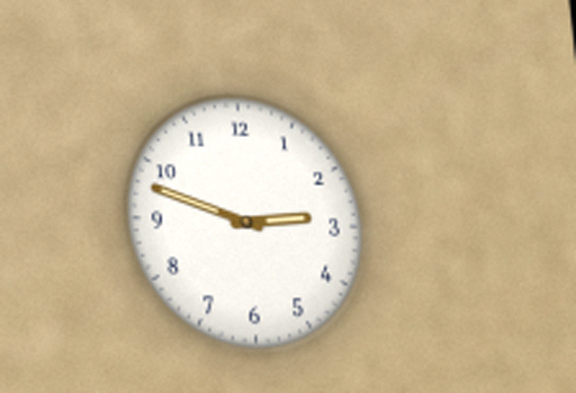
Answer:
{"hour": 2, "minute": 48}
